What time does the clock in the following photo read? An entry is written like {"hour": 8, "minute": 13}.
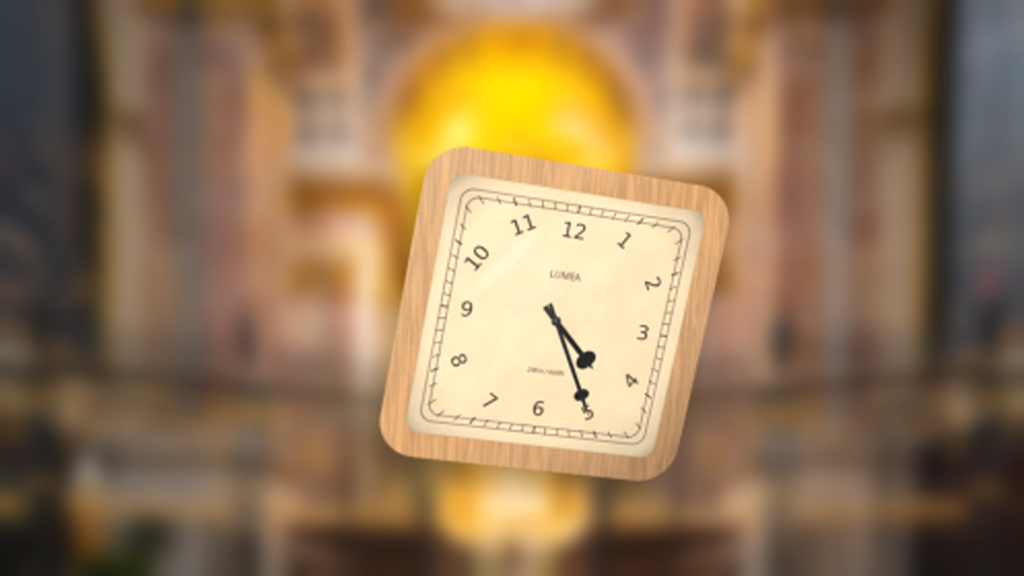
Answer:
{"hour": 4, "minute": 25}
